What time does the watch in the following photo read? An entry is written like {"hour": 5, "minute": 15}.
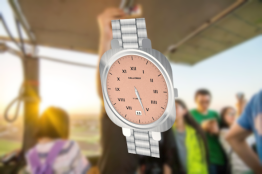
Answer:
{"hour": 5, "minute": 27}
